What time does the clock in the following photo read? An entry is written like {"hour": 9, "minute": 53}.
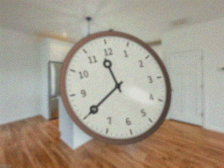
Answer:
{"hour": 11, "minute": 40}
